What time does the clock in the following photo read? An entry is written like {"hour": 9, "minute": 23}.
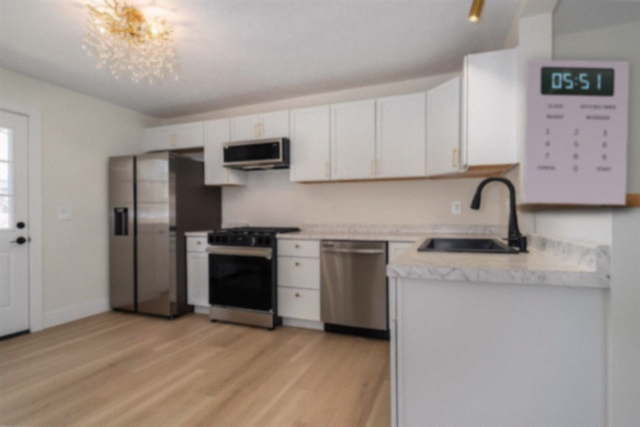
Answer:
{"hour": 5, "minute": 51}
